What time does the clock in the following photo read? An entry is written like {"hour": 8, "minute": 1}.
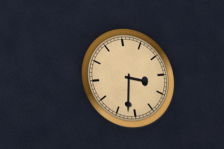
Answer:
{"hour": 3, "minute": 32}
